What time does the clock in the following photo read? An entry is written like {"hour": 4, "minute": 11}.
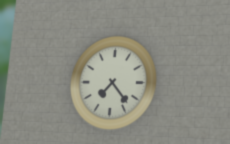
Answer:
{"hour": 7, "minute": 23}
